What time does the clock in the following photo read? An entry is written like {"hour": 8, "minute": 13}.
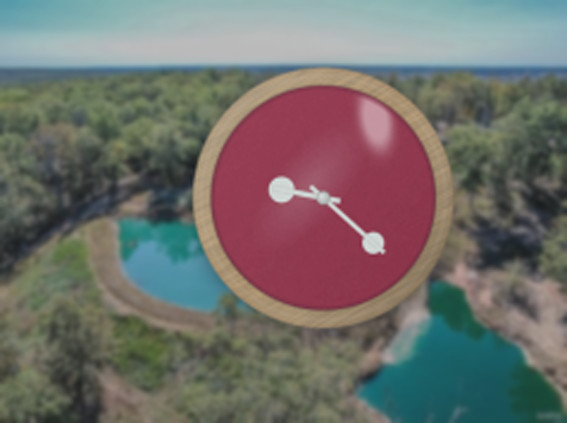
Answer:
{"hour": 9, "minute": 22}
